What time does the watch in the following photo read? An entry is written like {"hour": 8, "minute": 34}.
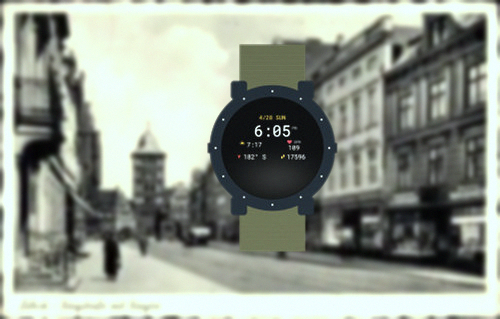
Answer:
{"hour": 6, "minute": 5}
